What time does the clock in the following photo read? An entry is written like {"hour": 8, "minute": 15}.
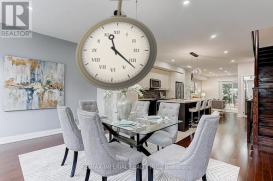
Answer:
{"hour": 11, "minute": 22}
